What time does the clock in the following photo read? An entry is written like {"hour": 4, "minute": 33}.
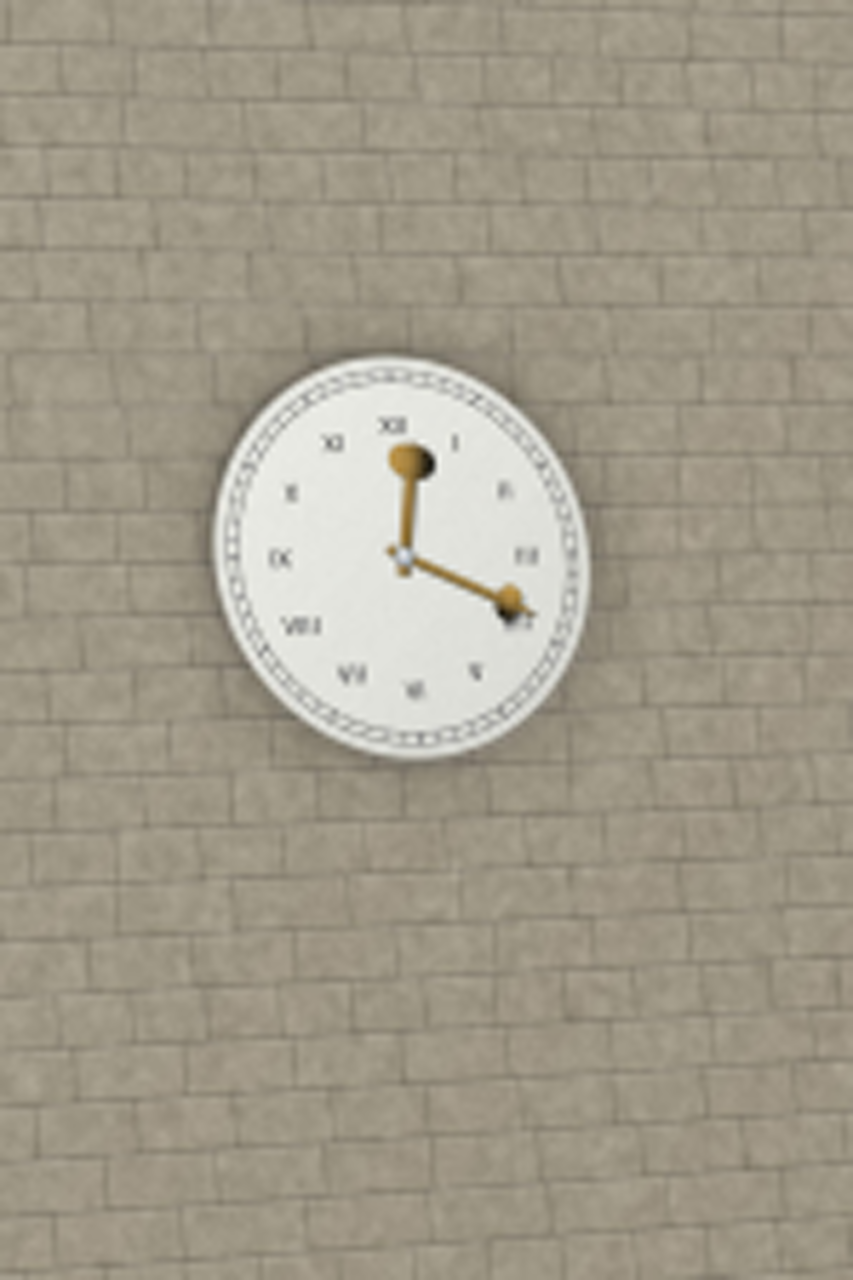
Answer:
{"hour": 12, "minute": 19}
